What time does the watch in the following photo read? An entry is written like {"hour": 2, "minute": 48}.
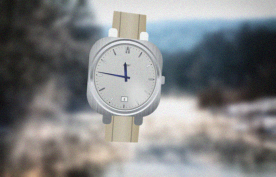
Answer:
{"hour": 11, "minute": 46}
